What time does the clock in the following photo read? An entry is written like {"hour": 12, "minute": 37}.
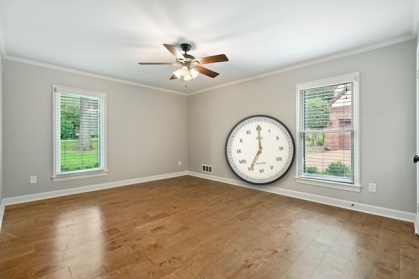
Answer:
{"hour": 7, "minute": 0}
